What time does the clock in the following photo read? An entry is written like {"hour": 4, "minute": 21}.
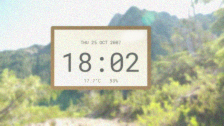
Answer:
{"hour": 18, "minute": 2}
